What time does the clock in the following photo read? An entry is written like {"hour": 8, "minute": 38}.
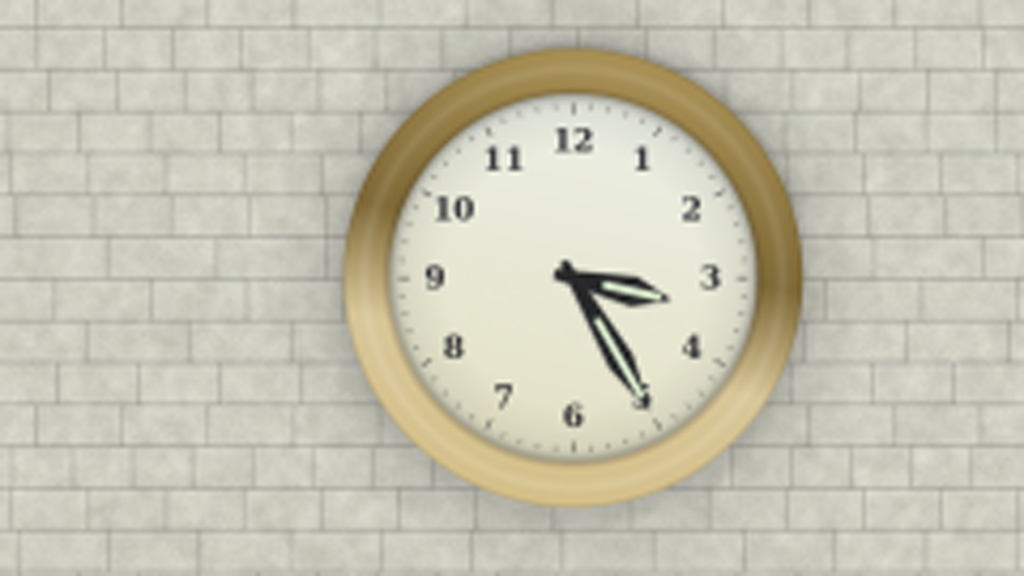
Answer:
{"hour": 3, "minute": 25}
